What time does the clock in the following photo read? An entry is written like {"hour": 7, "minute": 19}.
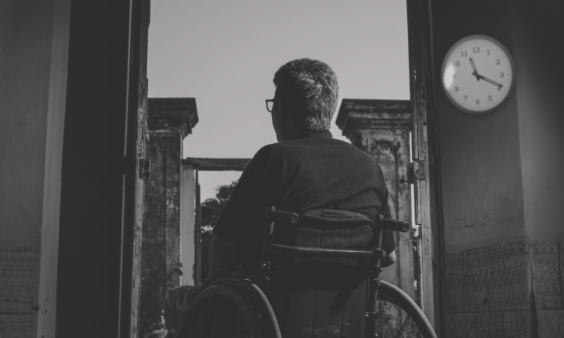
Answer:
{"hour": 11, "minute": 19}
